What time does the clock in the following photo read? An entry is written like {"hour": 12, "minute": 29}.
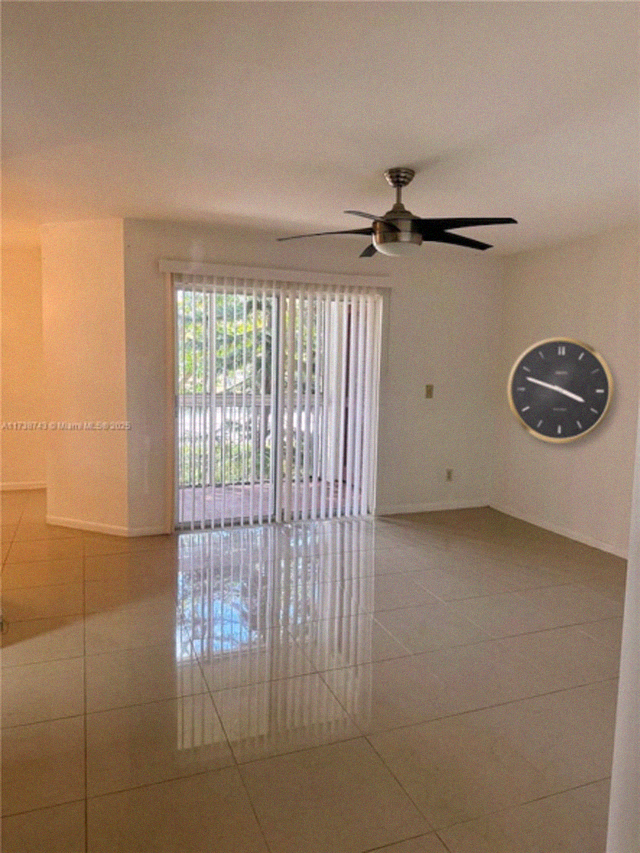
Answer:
{"hour": 3, "minute": 48}
